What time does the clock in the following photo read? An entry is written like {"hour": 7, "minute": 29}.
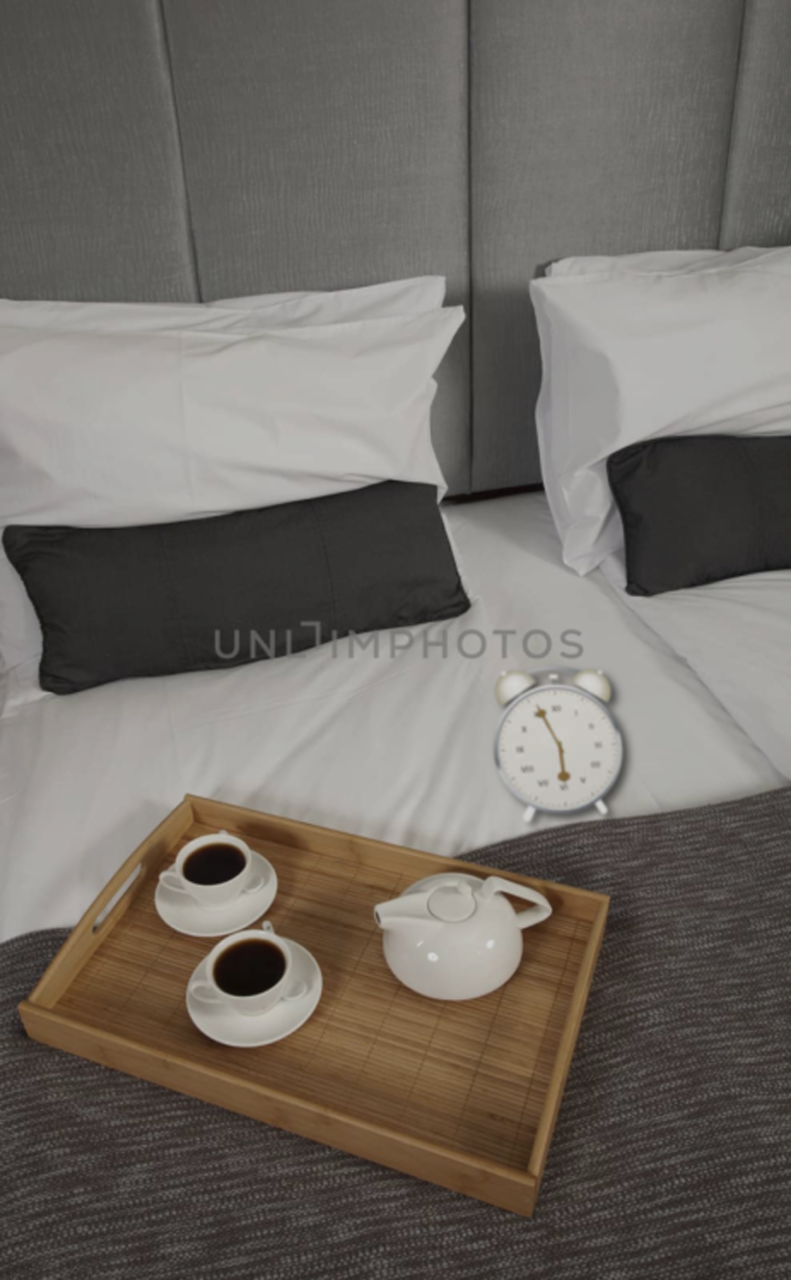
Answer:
{"hour": 5, "minute": 56}
